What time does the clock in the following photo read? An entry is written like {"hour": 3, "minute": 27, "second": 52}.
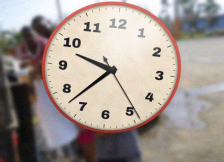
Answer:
{"hour": 9, "minute": 37, "second": 24}
